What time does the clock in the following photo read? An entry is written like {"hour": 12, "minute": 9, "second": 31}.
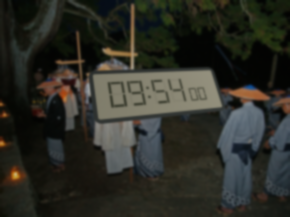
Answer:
{"hour": 9, "minute": 54, "second": 0}
